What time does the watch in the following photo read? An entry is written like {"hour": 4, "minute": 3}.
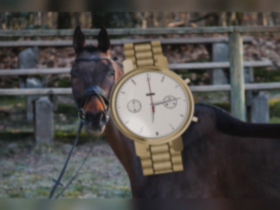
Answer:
{"hour": 6, "minute": 14}
